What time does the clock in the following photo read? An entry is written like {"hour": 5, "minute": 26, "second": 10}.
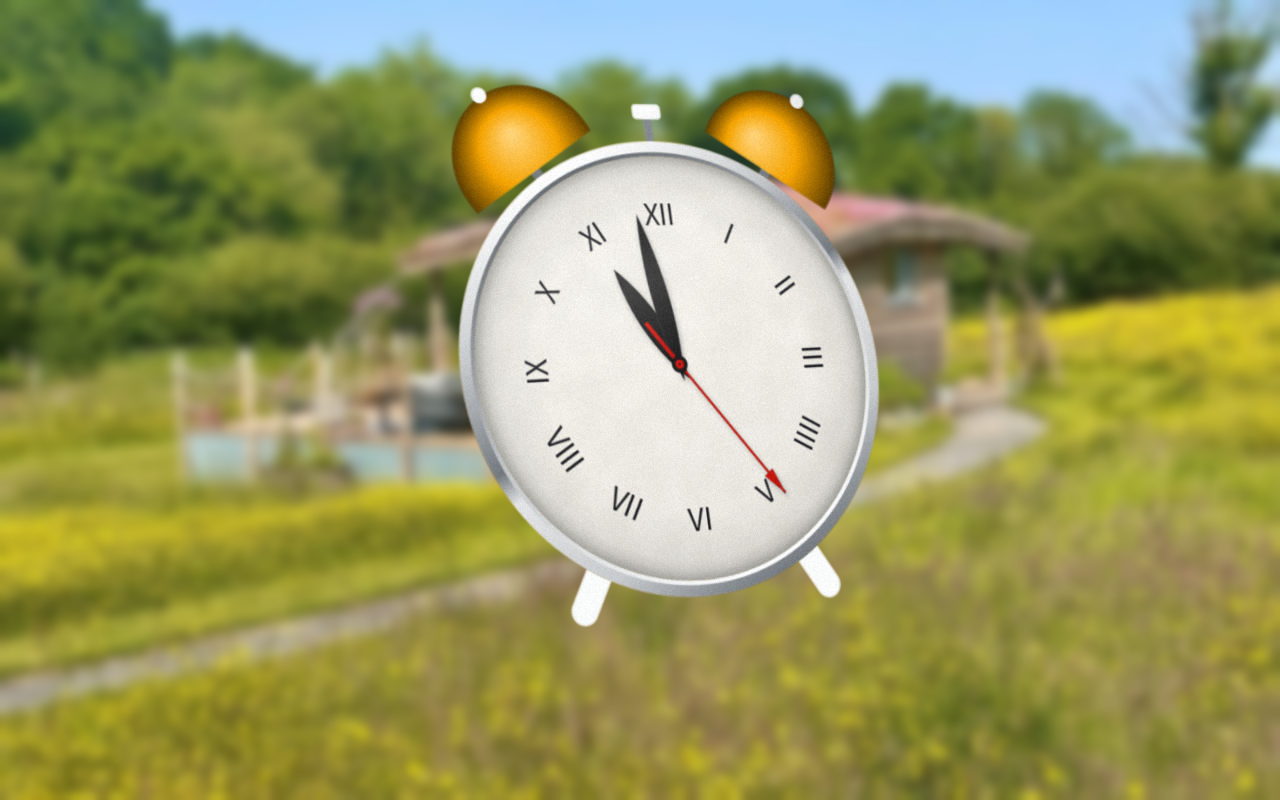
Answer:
{"hour": 10, "minute": 58, "second": 24}
